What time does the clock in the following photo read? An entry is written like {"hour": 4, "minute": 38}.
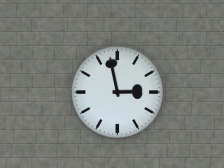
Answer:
{"hour": 2, "minute": 58}
